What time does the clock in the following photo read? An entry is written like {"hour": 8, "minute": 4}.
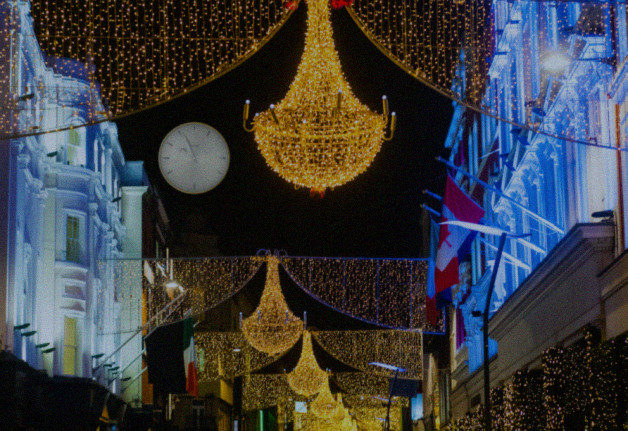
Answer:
{"hour": 9, "minute": 56}
